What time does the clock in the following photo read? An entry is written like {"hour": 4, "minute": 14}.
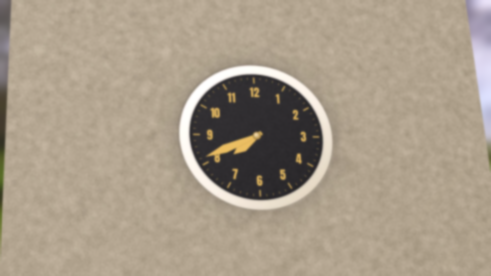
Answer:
{"hour": 7, "minute": 41}
